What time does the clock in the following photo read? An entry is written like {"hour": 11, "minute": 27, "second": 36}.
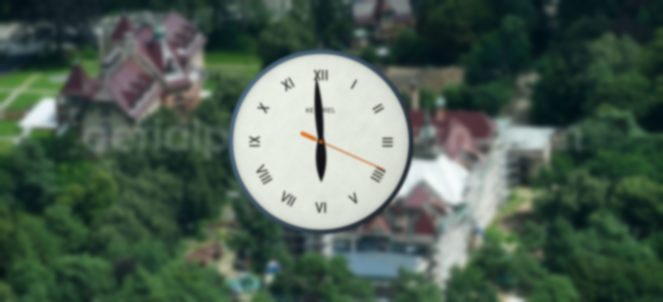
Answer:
{"hour": 5, "minute": 59, "second": 19}
